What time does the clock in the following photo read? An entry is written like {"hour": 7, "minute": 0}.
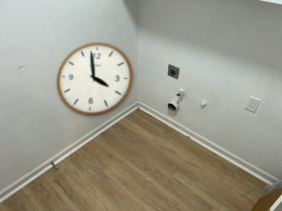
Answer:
{"hour": 3, "minute": 58}
